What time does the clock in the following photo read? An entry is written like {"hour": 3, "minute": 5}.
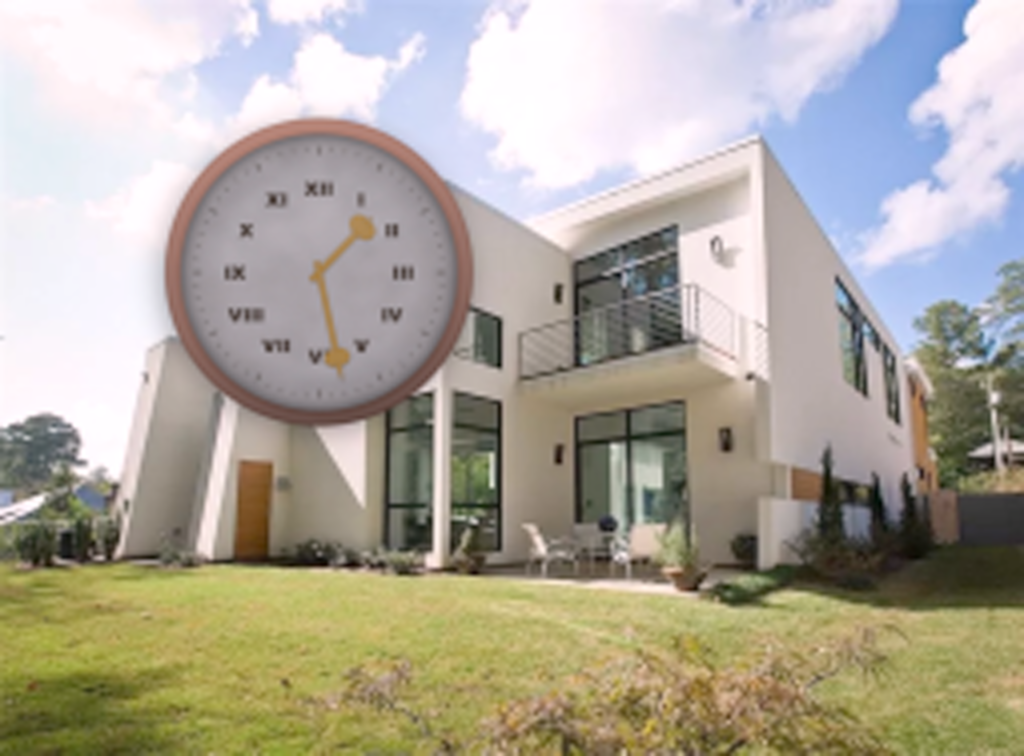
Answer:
{"hour": 1, "minute": 28}
